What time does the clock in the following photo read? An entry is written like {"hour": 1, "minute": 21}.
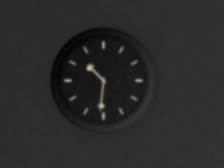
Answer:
{"hour": 10, "minute": 31}
